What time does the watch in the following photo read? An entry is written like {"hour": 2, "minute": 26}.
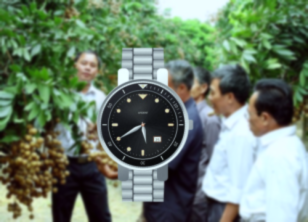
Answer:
{"hour": 5, "minute": 40}
